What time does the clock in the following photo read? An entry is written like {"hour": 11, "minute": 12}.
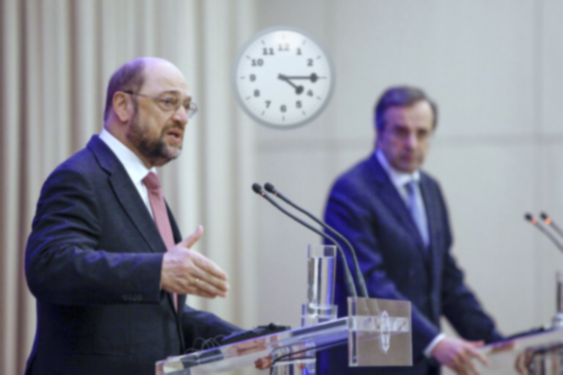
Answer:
{"hour": 4, "minute": 15}
